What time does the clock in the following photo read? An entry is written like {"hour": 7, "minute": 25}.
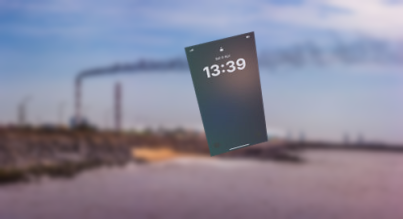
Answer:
{"hour": 13, "minute": 39}
